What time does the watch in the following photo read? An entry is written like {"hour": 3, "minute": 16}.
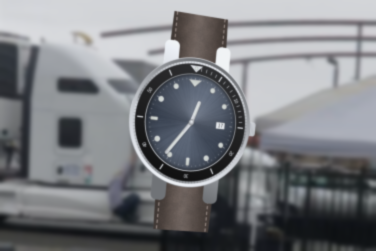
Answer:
{"hour": 12, "minute": 36}
